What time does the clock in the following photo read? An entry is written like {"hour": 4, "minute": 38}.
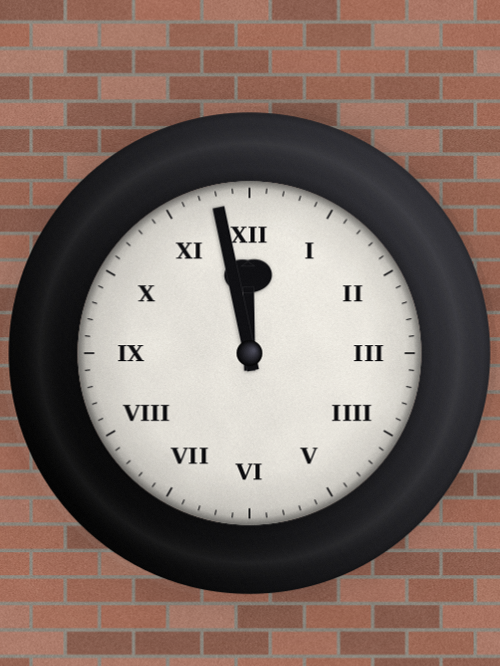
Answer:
{"hour": 11, "minute": 58}
